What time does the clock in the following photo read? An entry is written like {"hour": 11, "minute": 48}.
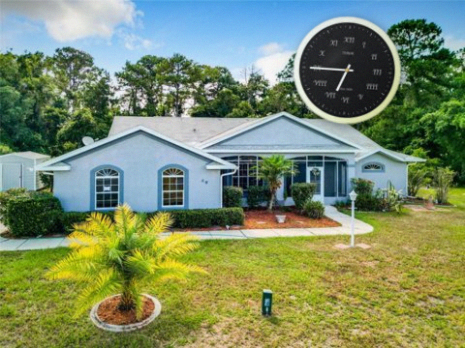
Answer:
{"hour": 6, "minute": 45}
